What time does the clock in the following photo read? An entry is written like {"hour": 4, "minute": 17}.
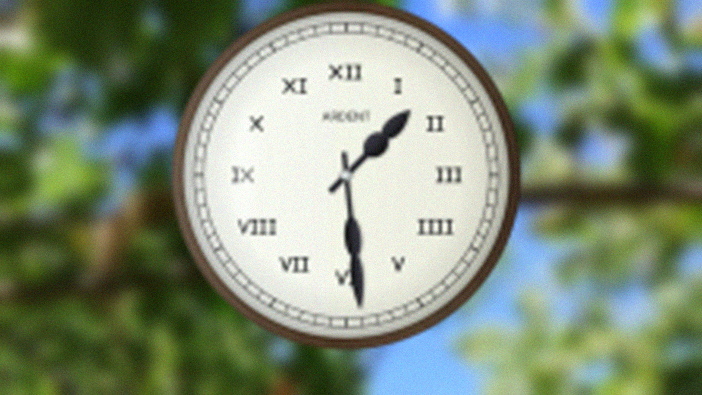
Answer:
{"hour": 1, "minute": 29}
